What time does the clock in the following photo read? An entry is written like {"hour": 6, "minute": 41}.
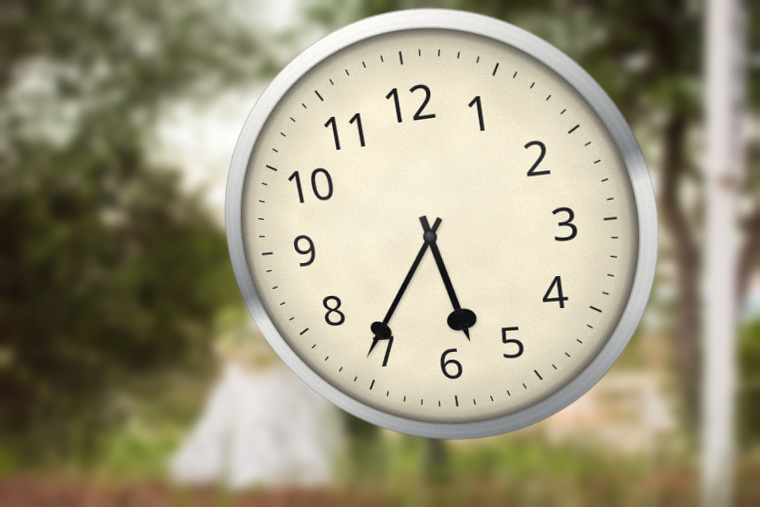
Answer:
{"hour": 5, "minute": 36}
